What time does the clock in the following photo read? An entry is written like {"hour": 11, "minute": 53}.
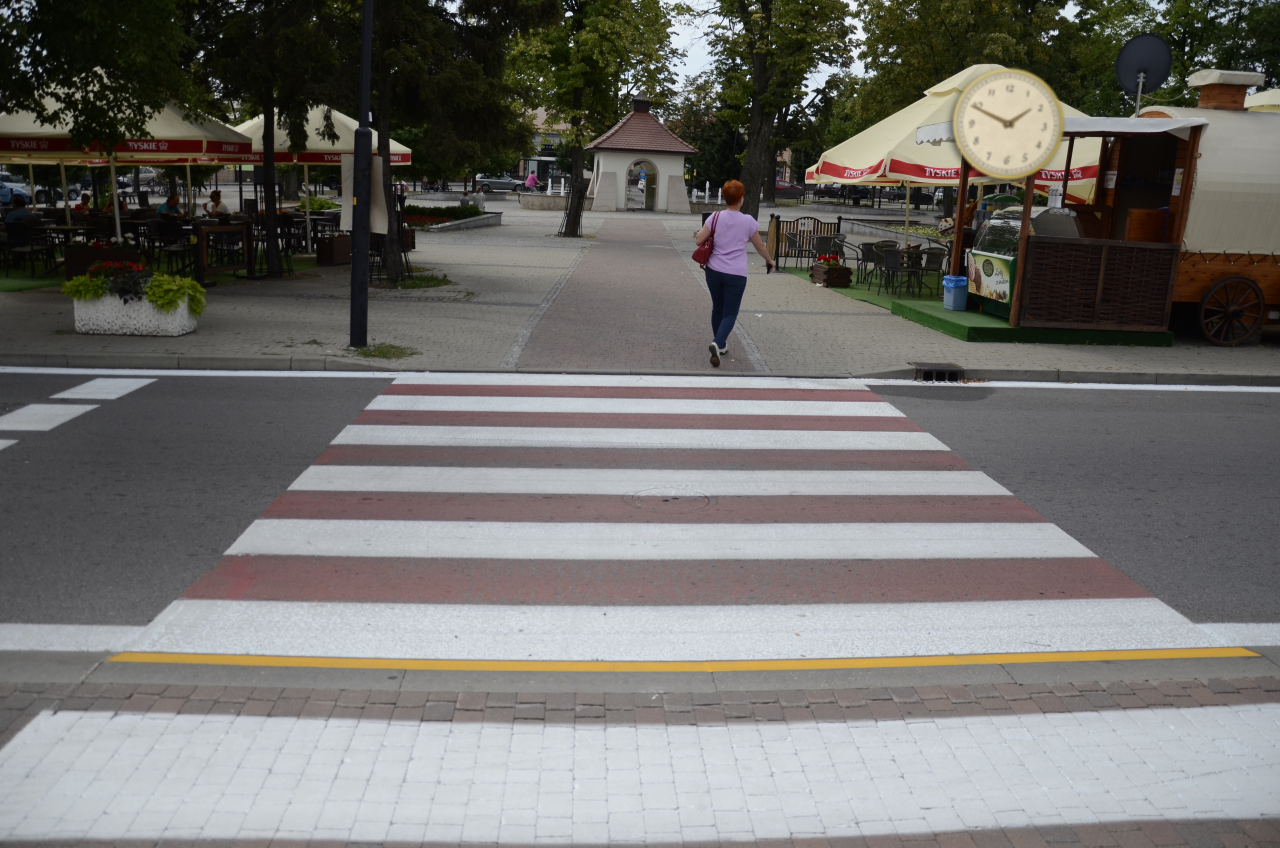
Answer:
{"hour": 1, "minute": 49}
